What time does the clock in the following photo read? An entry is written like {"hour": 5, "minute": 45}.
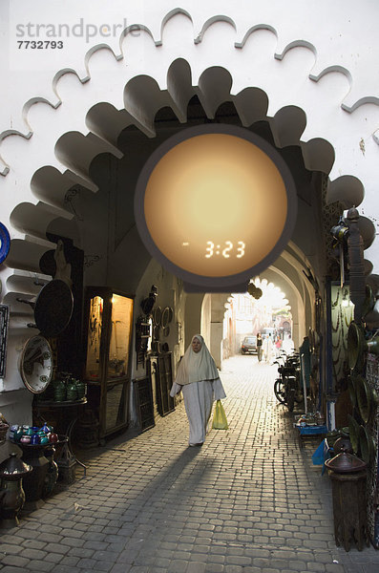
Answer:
{"hour": 3, "minute": 23}
